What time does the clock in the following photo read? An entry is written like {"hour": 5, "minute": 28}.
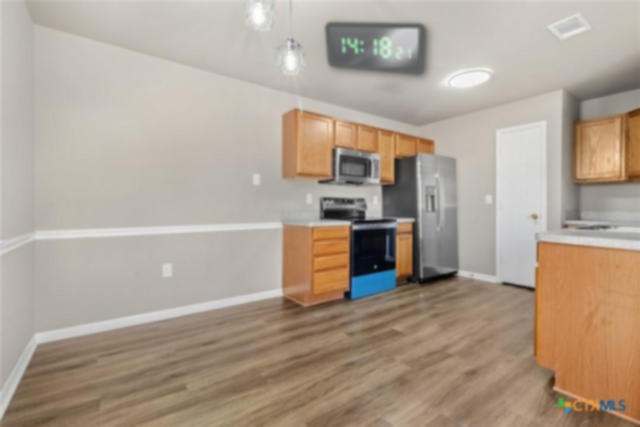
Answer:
{"hour": 14, "minute": 18}
